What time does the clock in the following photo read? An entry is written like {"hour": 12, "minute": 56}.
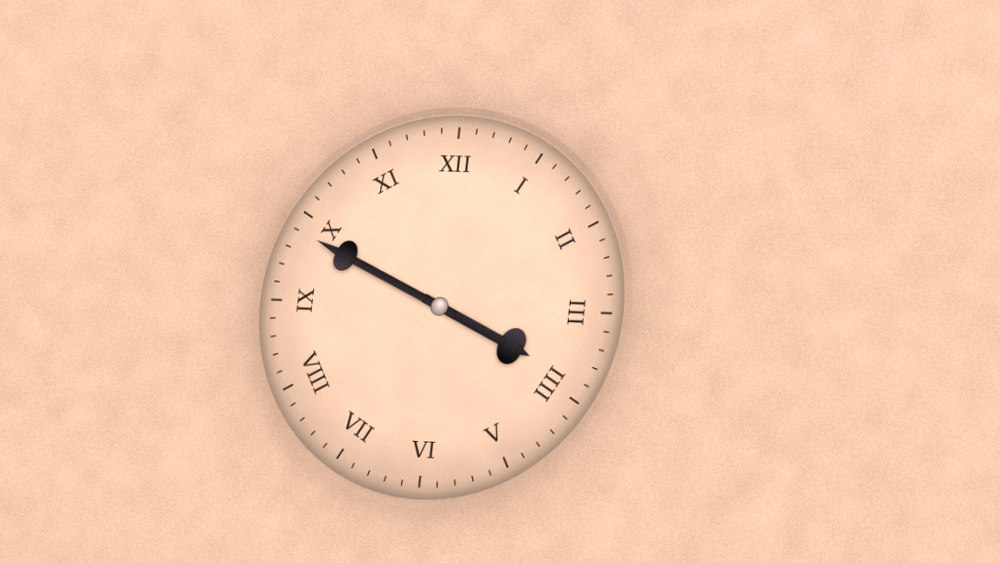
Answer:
{"hour": 3, "minute": 49}
